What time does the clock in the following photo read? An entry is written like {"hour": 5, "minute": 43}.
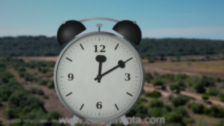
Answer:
{"hour": 12, "minute": 10}
